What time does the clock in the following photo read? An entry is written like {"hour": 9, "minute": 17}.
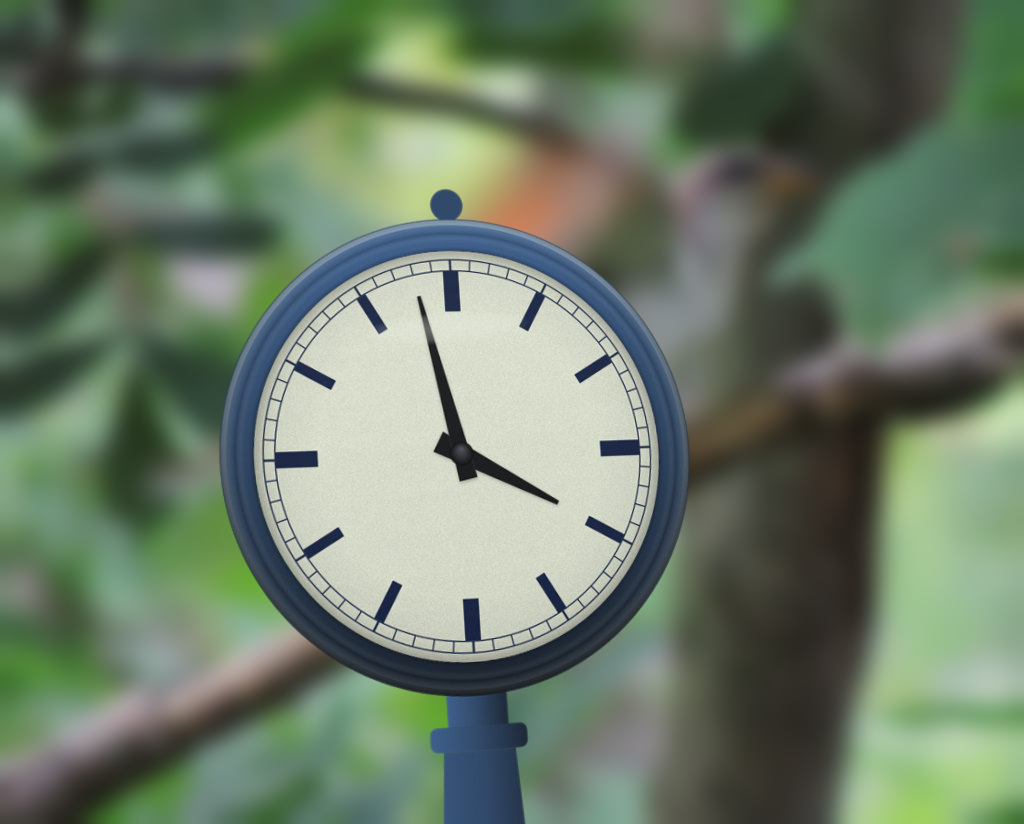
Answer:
{"hour": 3, "minute": 58}
